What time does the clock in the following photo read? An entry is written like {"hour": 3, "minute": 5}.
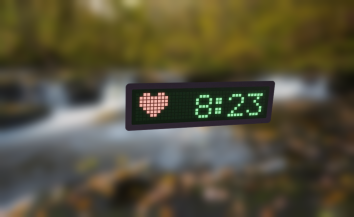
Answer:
{"hour": 8, "minute": 23}
